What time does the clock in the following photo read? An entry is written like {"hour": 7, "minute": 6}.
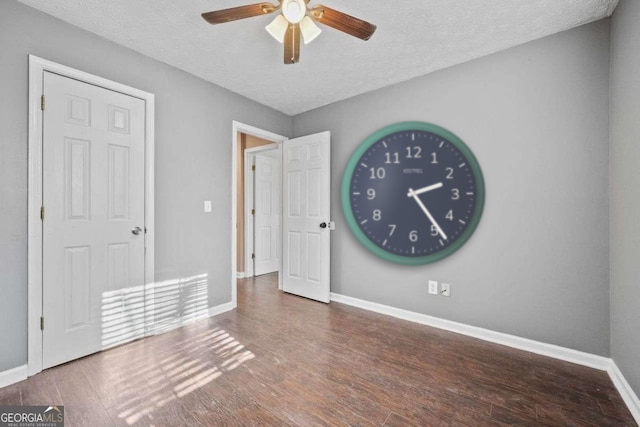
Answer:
{"hour": 2, "minute": 24}
